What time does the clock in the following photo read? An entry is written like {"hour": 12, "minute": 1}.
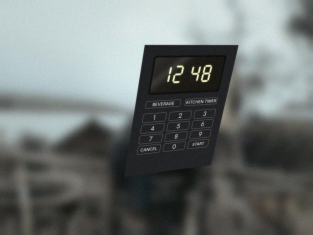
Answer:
{"hour": 12, "minute": 48}
